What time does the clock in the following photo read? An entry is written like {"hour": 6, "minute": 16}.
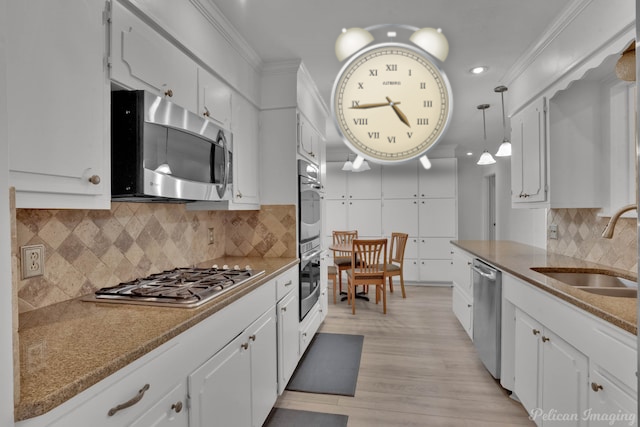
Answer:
{"hour": 4, "minute": 44}
